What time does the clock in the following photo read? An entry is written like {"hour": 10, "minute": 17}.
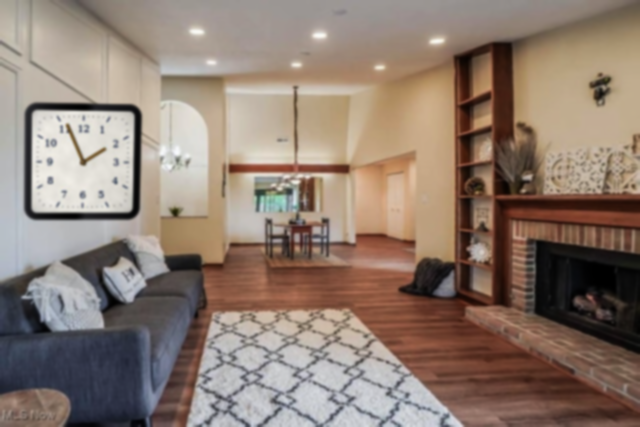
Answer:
{"hour": 1, "minute": 56}
